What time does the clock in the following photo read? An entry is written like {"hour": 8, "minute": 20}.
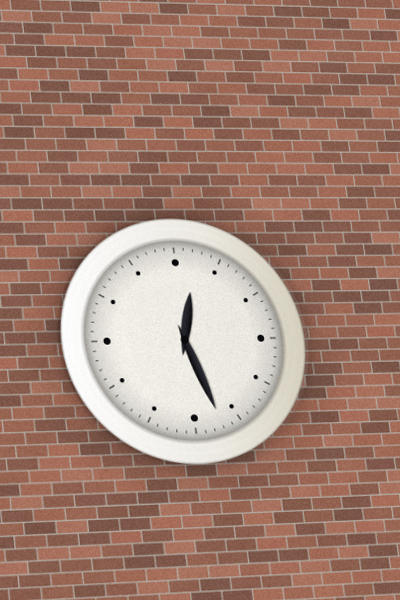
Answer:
{"hour": 12, "minute": 27}
